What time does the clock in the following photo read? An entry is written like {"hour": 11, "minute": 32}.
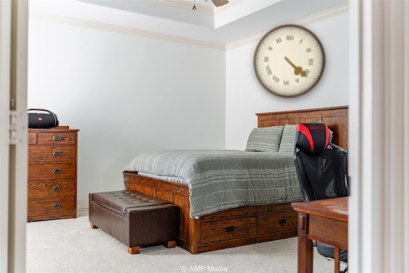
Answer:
{"hour": 4, "minute": 21}
